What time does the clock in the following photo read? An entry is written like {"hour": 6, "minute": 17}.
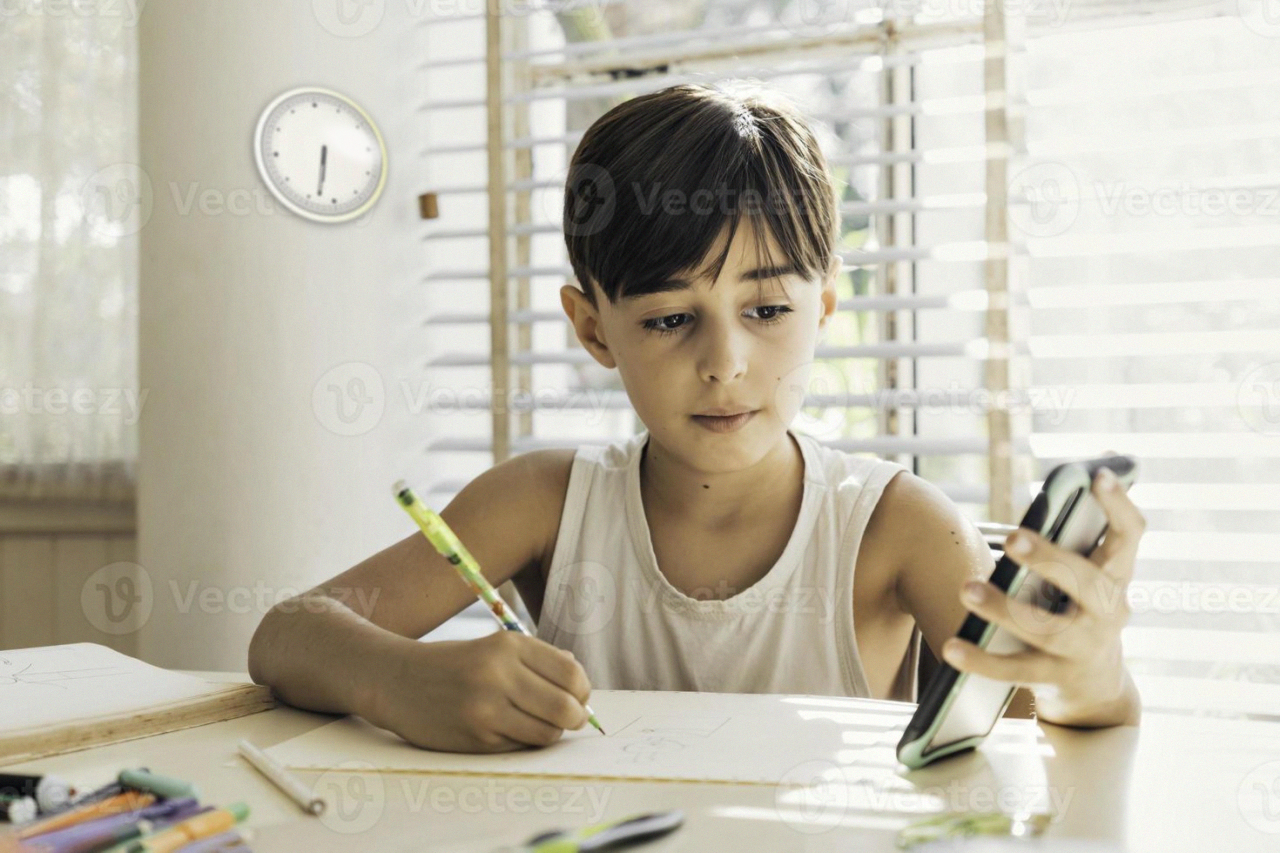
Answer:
{"hour": 6, "minute": 33}
